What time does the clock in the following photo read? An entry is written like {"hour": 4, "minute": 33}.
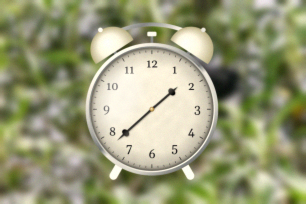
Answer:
{"hour": 1, "minute": 38}
